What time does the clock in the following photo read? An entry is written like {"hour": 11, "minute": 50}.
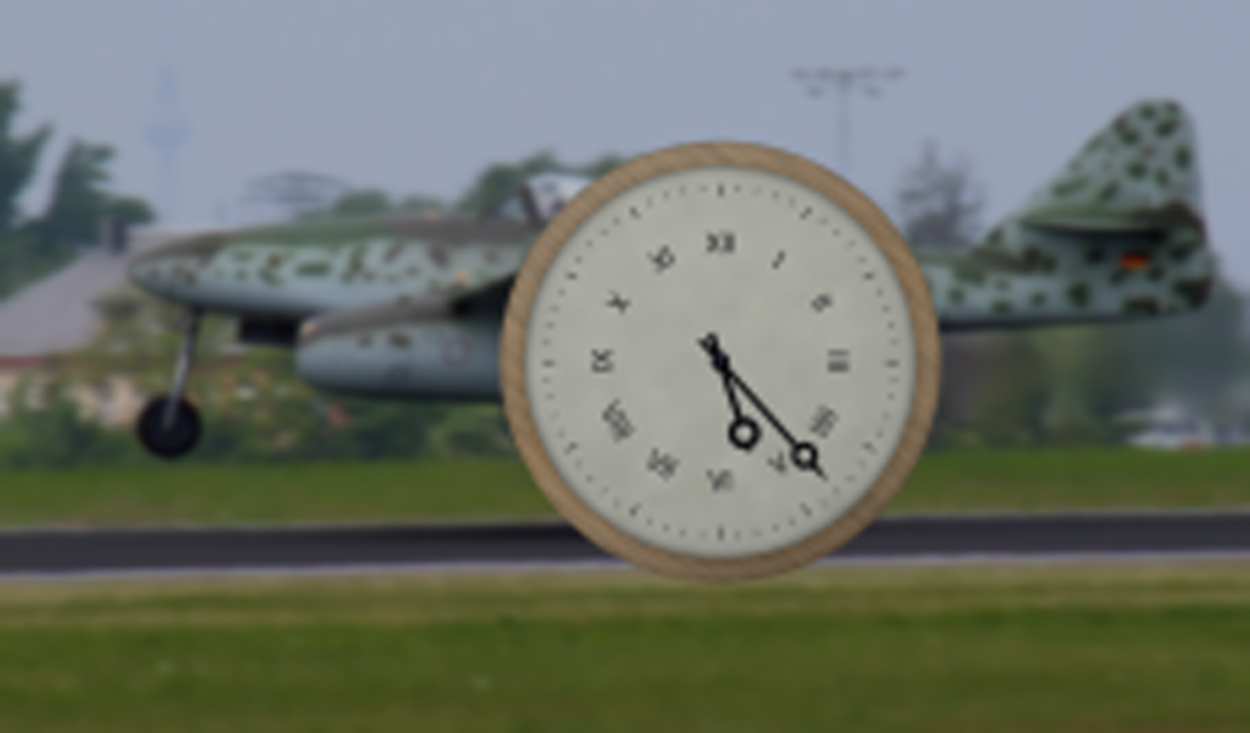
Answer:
{"hour": 5, "minute": 23}
